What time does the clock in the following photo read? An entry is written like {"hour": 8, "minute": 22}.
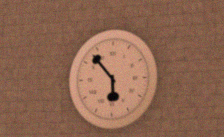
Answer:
{"hour": 5, "minute": 53}
